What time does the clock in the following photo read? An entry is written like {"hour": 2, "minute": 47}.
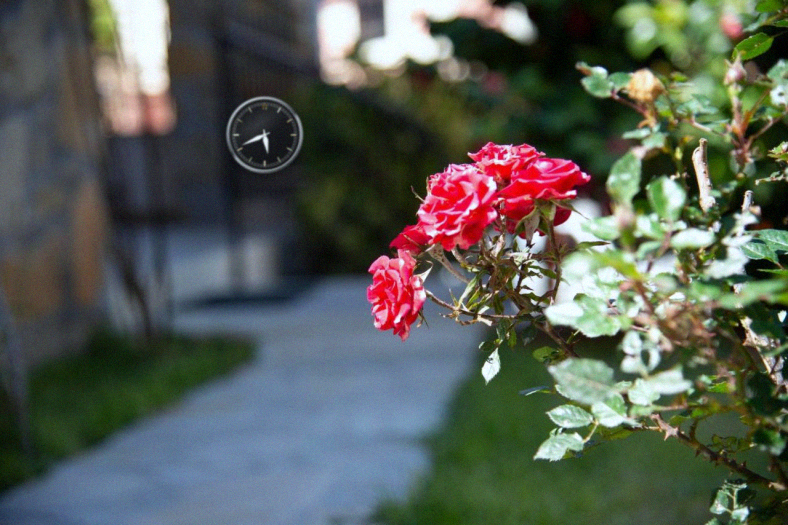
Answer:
{"hour": 5, "minute": 41}
